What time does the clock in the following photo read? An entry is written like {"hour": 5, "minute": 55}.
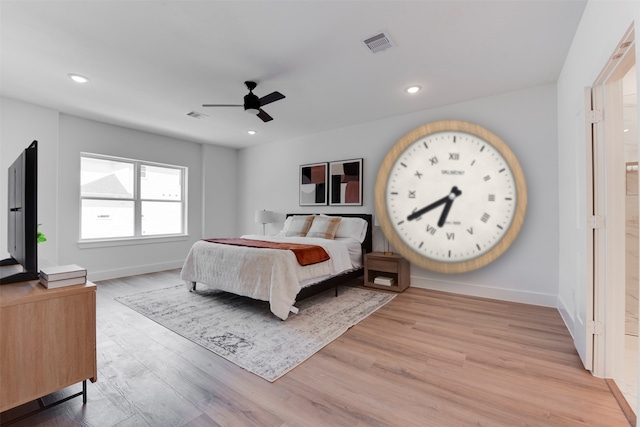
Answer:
{"hour": 6, "minute": 40}
